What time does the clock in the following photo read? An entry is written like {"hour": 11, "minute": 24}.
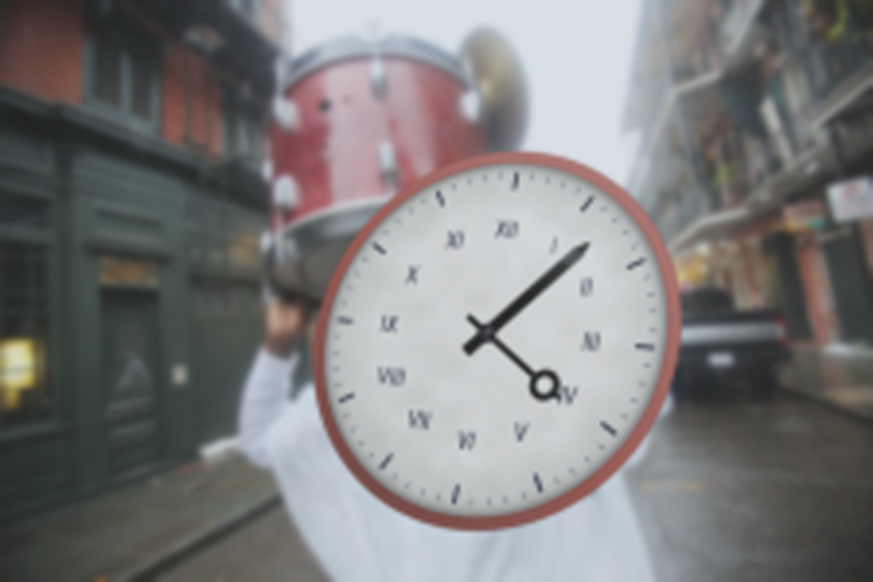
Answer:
{"hour": 4, "minute": 7}
